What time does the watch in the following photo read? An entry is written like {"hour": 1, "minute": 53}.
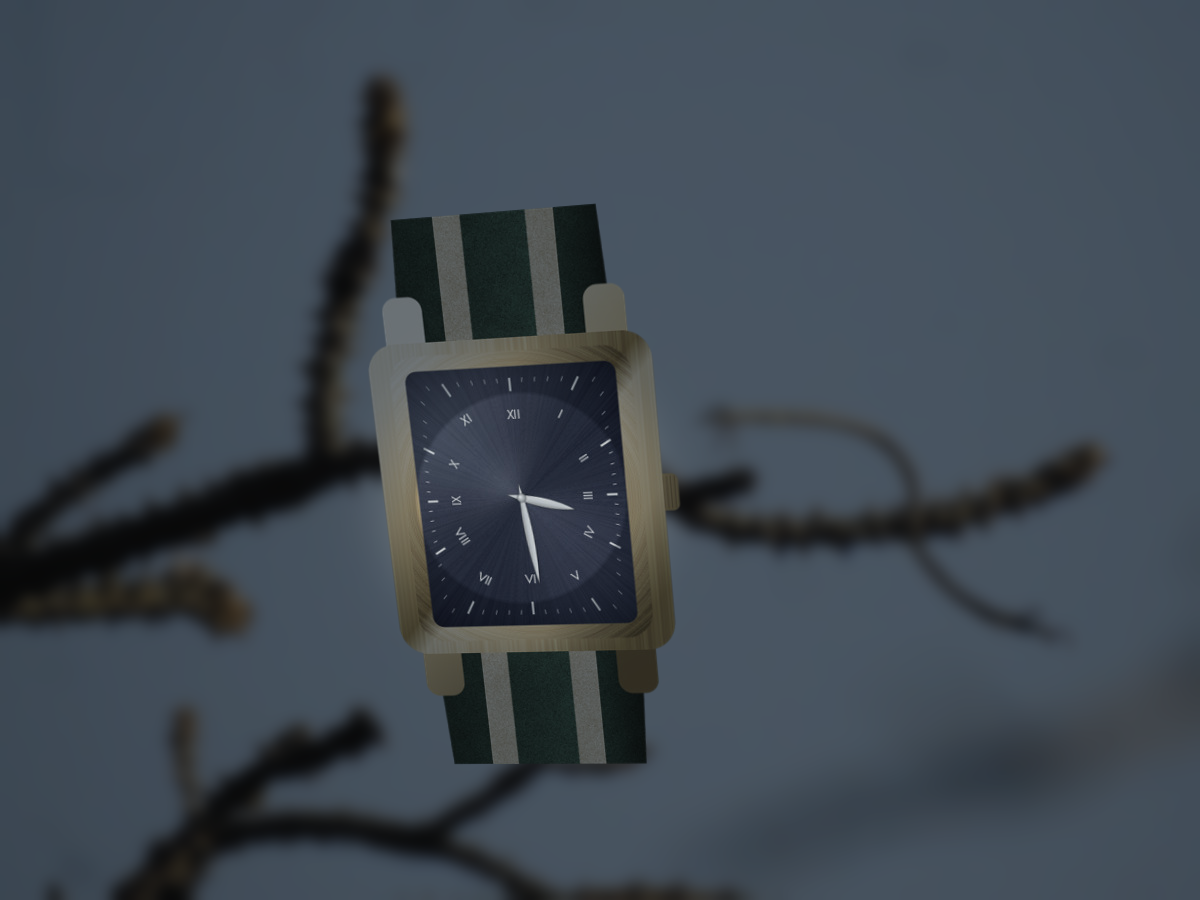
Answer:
{"hour": 3, "minute": 29}
